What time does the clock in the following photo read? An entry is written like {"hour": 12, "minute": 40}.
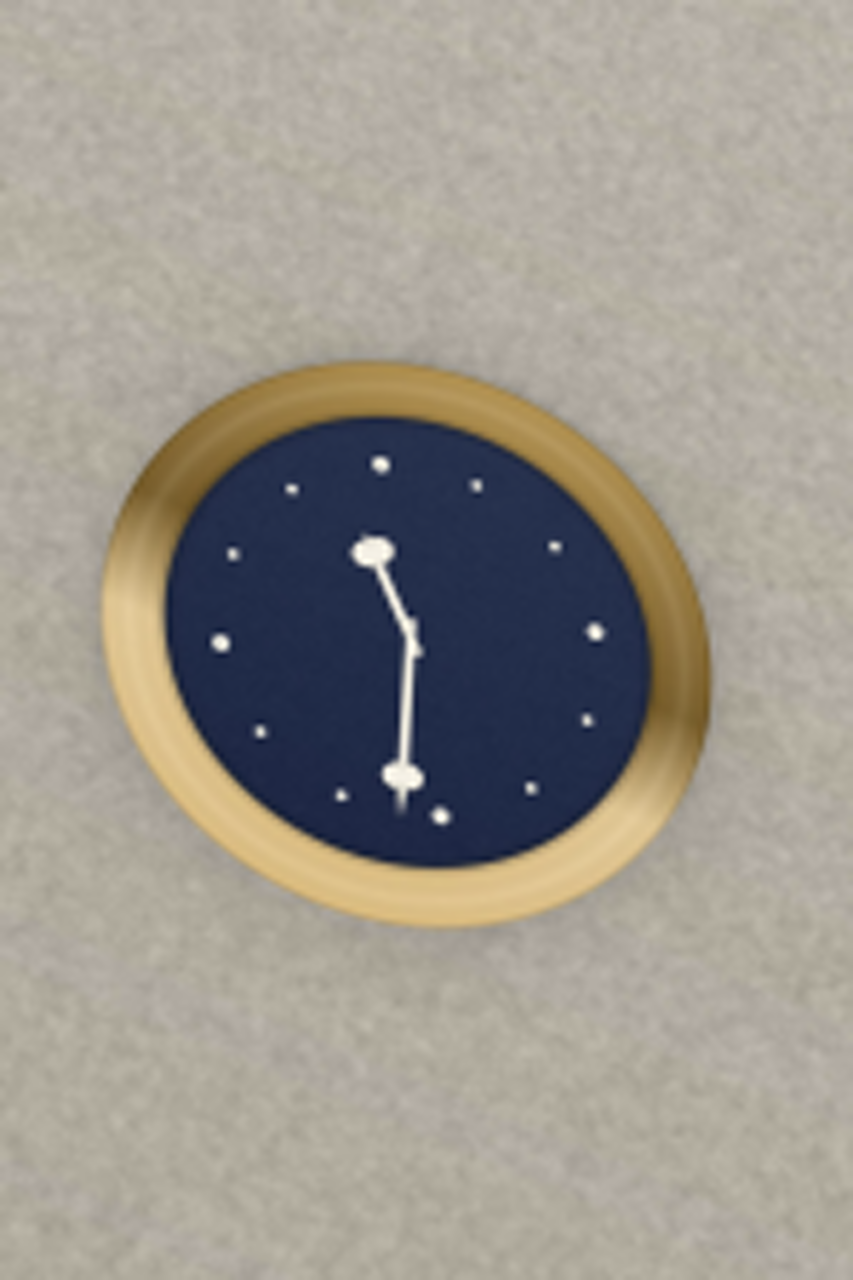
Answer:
{"hour": 11, "minute": 32}
